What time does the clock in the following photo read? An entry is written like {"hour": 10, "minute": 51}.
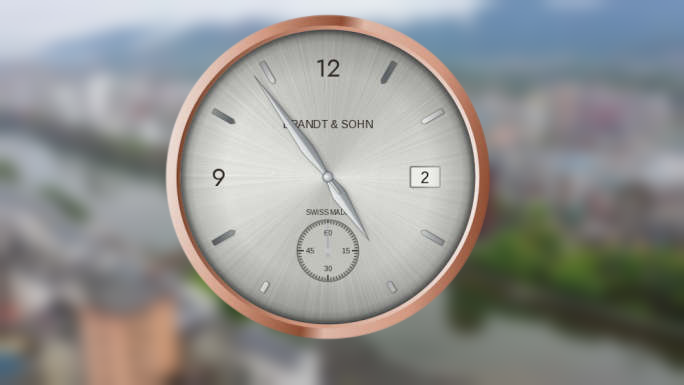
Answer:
{"hour": 4, "minute": 54}
